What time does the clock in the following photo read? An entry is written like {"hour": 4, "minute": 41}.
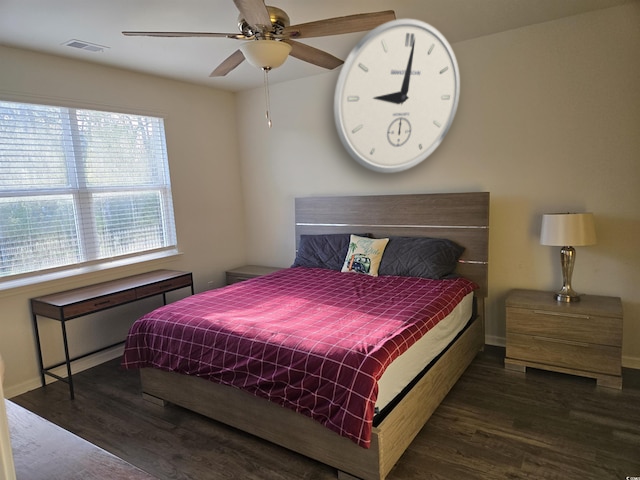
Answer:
{"hour": 9, "minute": 1}
